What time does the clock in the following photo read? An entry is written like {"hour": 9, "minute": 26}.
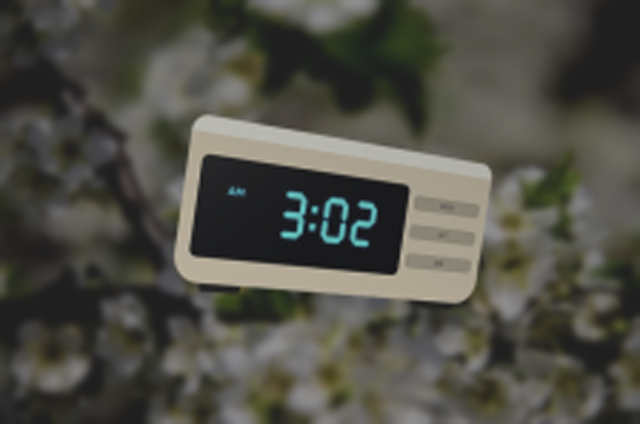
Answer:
{"hour": 3, "minute": 2}
